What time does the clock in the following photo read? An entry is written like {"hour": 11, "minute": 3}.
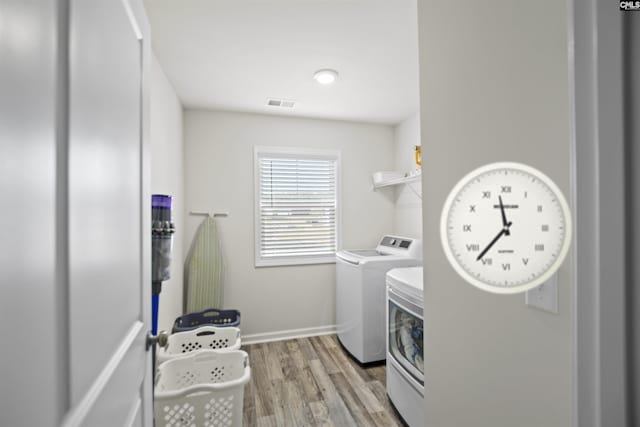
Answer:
{"hour": 11, "minute": 37}
